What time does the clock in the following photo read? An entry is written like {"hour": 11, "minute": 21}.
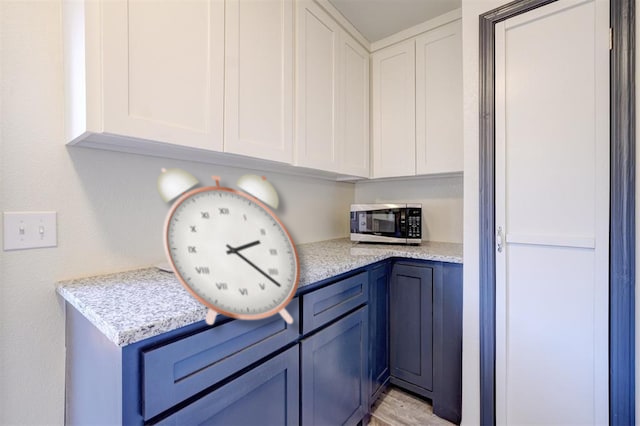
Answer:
{"hour": 2, "minute": 22}
